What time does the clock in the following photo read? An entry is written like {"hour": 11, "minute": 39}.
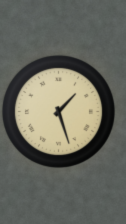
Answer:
{"hour": 1, "minute": 27}
